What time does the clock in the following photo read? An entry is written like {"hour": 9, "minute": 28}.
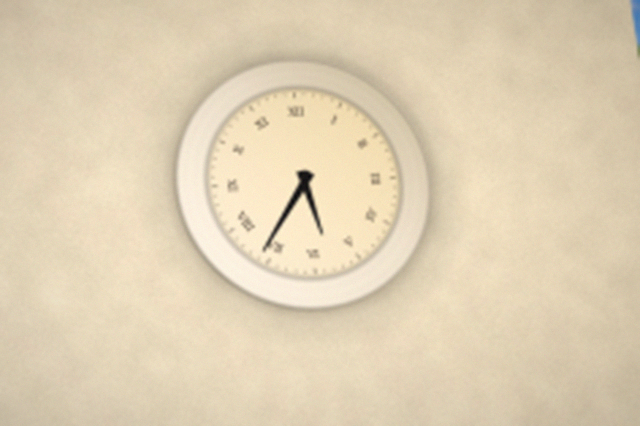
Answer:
{"hour": 5, "minute": 36}
